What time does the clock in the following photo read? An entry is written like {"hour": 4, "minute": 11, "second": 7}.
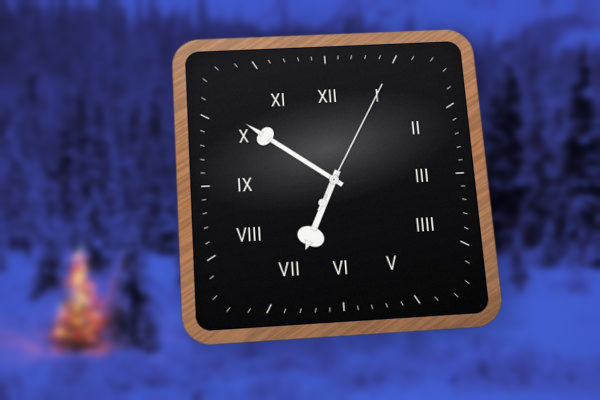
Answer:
{"hour": 6, "minute": 51, "second": 5}
